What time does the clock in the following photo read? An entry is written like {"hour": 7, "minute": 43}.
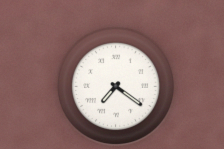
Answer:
{"hour": 7, "minute": 21}
